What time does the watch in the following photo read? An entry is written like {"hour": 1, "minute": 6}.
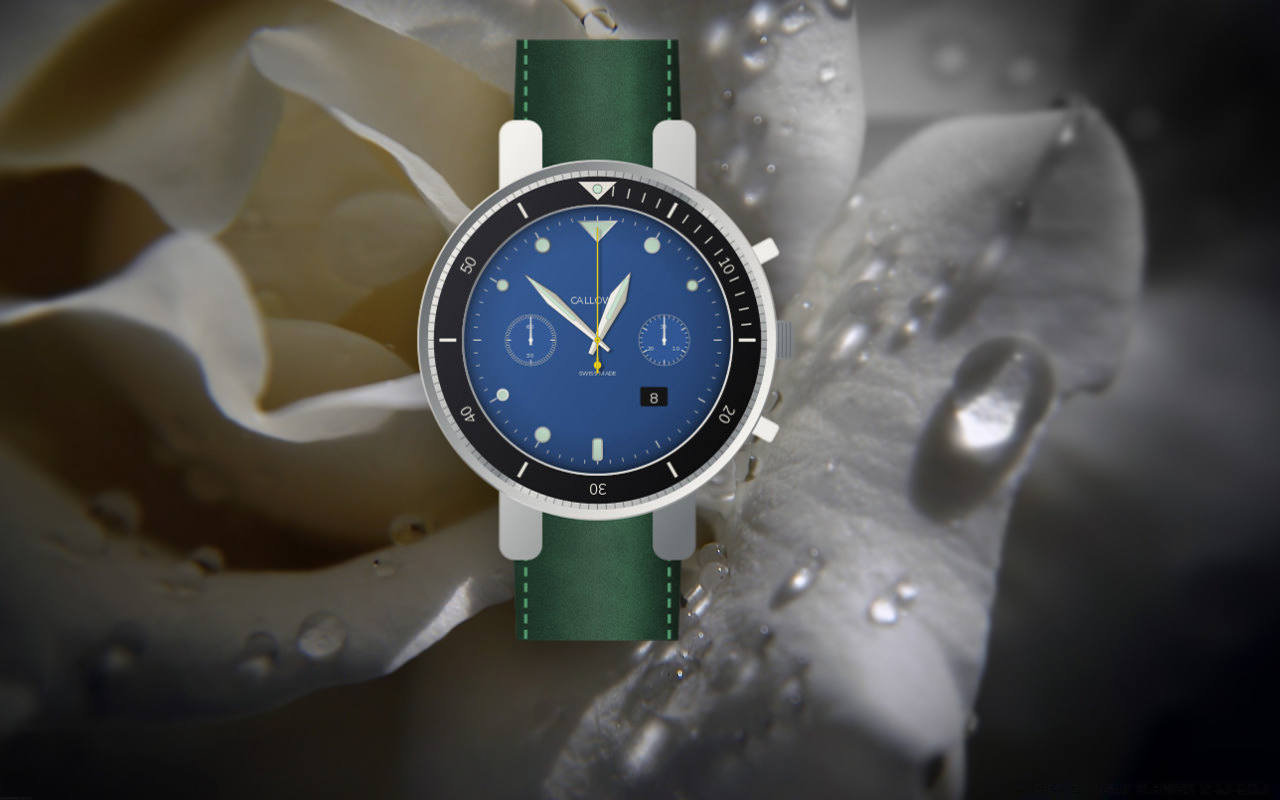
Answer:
{"hour": 12, "minute": 52}
